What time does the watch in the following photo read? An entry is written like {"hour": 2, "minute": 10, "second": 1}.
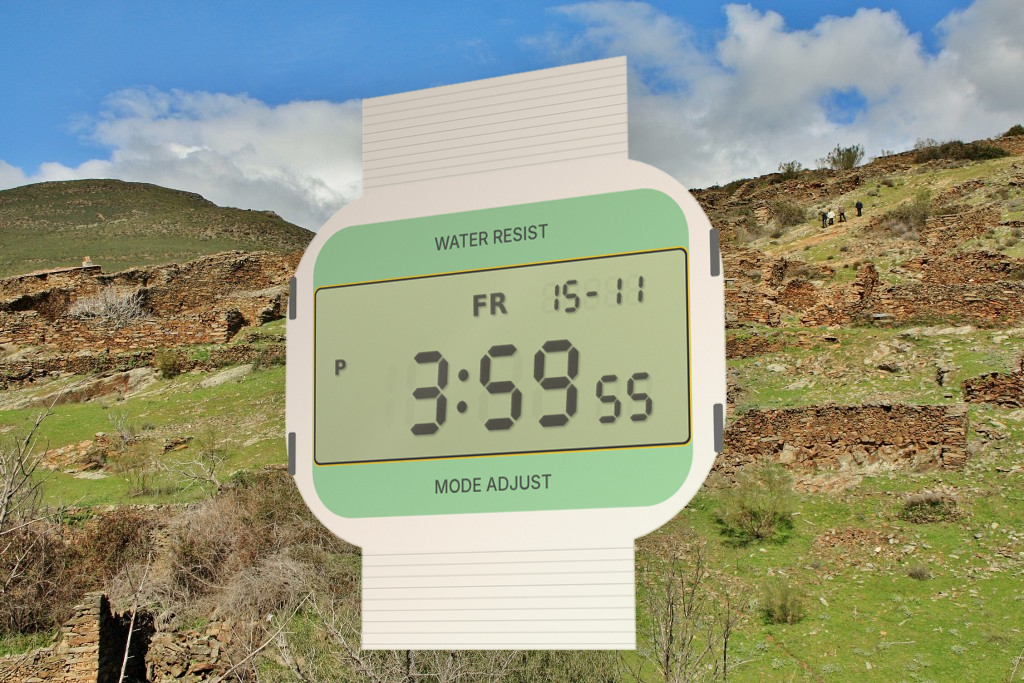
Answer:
{"hour": 3, "minute": 59, "second": 55}
